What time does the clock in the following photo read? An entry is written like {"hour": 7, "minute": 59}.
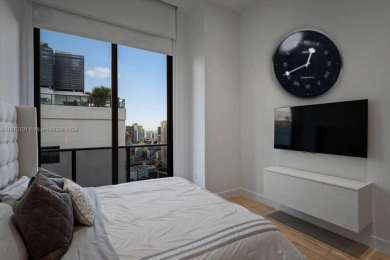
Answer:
{"hour": 12, "minute": 41}
